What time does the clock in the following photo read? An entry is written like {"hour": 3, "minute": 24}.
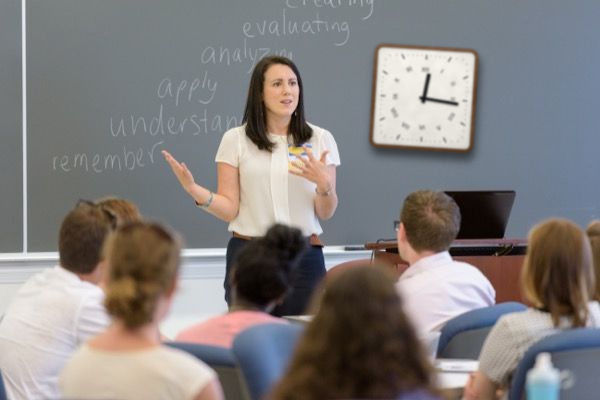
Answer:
{"hour": 12, "minute": 16}
